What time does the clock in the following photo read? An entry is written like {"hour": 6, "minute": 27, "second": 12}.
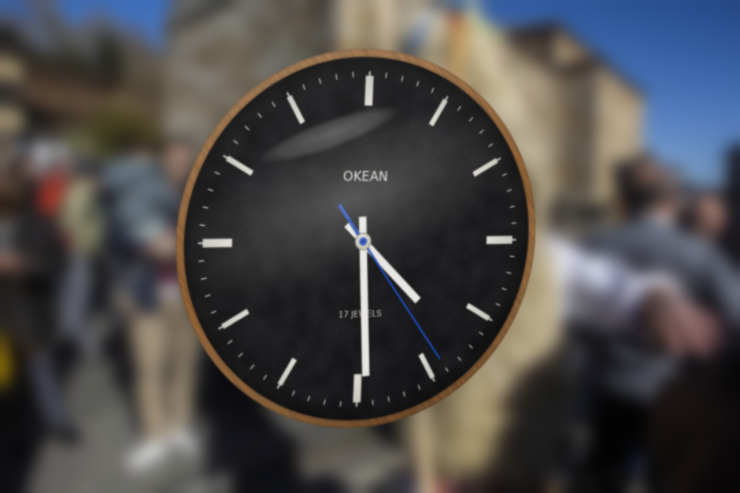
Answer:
{"hour": 4, "minute": 29, "second": 24}
